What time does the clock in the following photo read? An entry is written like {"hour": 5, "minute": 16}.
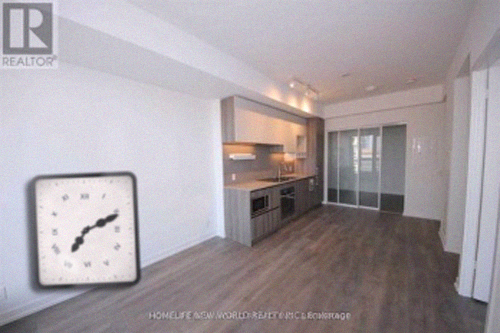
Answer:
{"hour": 7, "minute": 11}
